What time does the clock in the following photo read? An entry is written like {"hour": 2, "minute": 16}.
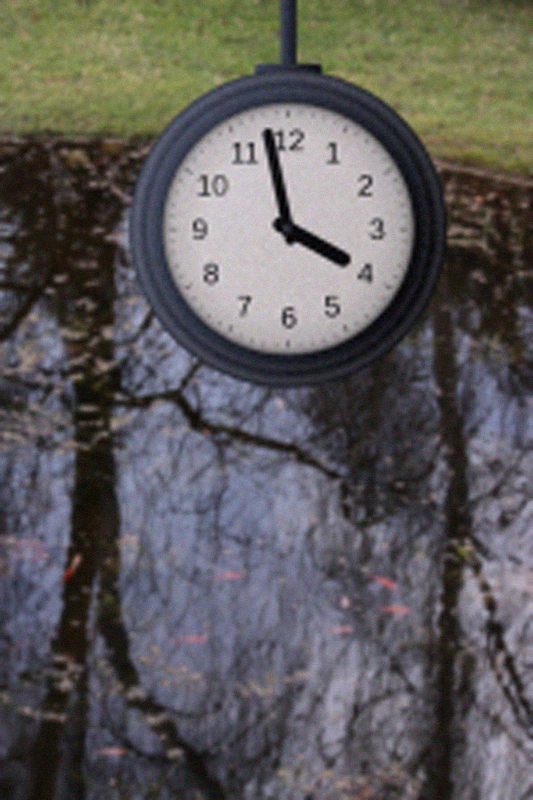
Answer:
{"hour": 3, "minute": 58}
